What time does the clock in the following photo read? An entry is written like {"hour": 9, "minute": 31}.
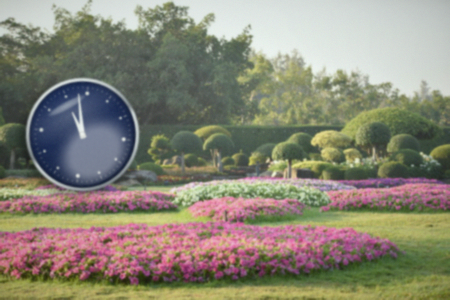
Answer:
{"hour": 10, "minute": 58}
